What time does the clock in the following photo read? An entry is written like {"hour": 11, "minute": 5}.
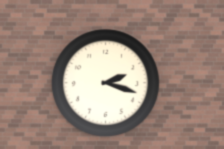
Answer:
{"hour": 2, "minute": 18}
